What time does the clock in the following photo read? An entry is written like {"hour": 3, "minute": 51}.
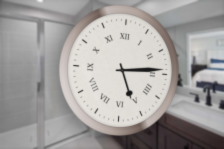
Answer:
{"hour": 5, "minute": 14}
